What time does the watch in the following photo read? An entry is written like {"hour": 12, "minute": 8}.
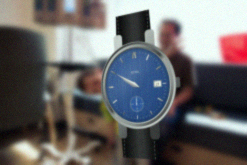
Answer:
{"hour": 9, "minute": 50}
